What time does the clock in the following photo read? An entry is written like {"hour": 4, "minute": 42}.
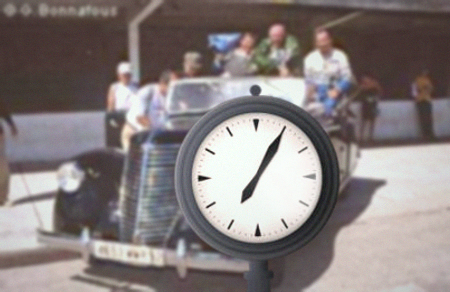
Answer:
{"hour": 7, "minute": 5}
